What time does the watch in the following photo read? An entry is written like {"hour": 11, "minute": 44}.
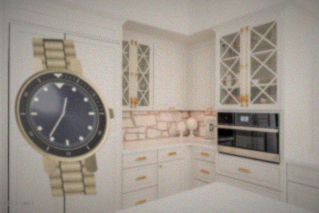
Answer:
{"hour": 12, "minute": 36}
